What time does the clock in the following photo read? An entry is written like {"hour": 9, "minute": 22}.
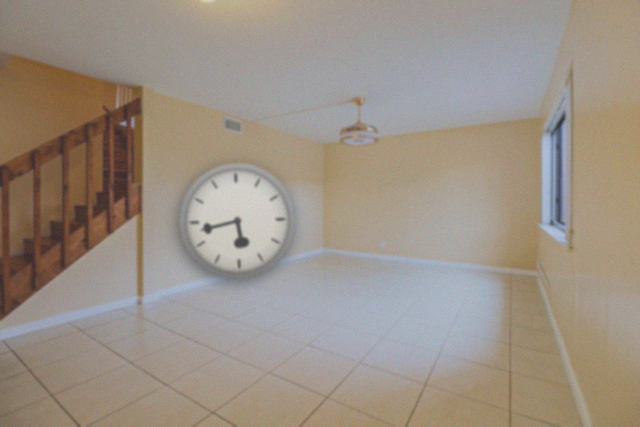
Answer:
{"hour": 5, "minute": 43}
